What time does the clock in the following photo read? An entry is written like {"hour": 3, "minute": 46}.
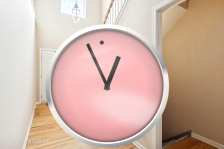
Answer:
{"hour": 12, "minute": 57}
